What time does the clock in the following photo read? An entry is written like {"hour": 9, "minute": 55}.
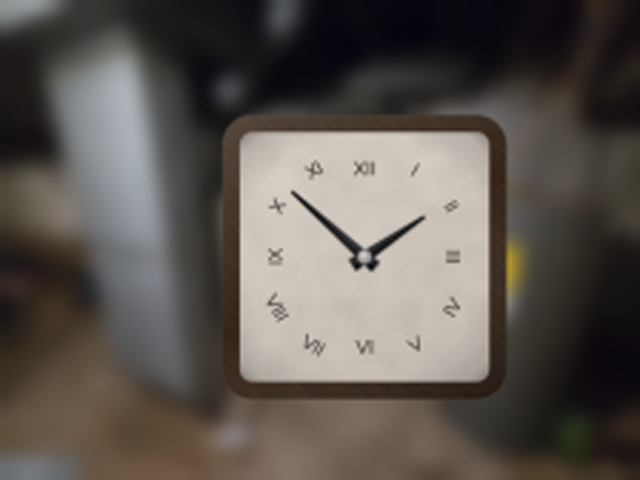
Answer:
{"hour": 1, "minute": 52}
